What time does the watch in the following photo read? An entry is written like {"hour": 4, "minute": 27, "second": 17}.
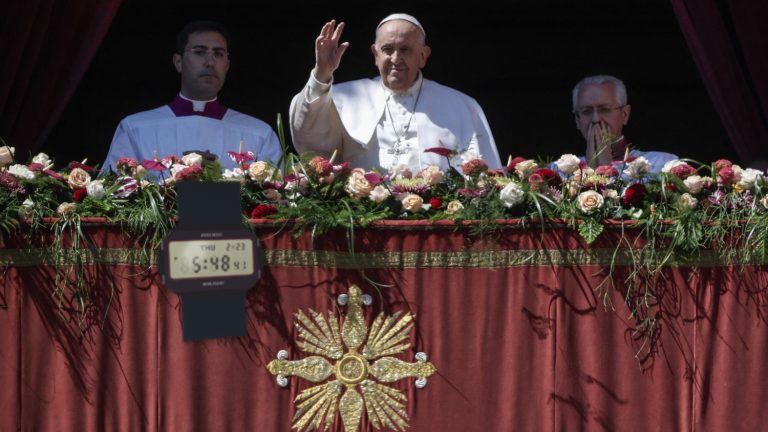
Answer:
{"hour": 5, "minute": 48, "second": 41}
